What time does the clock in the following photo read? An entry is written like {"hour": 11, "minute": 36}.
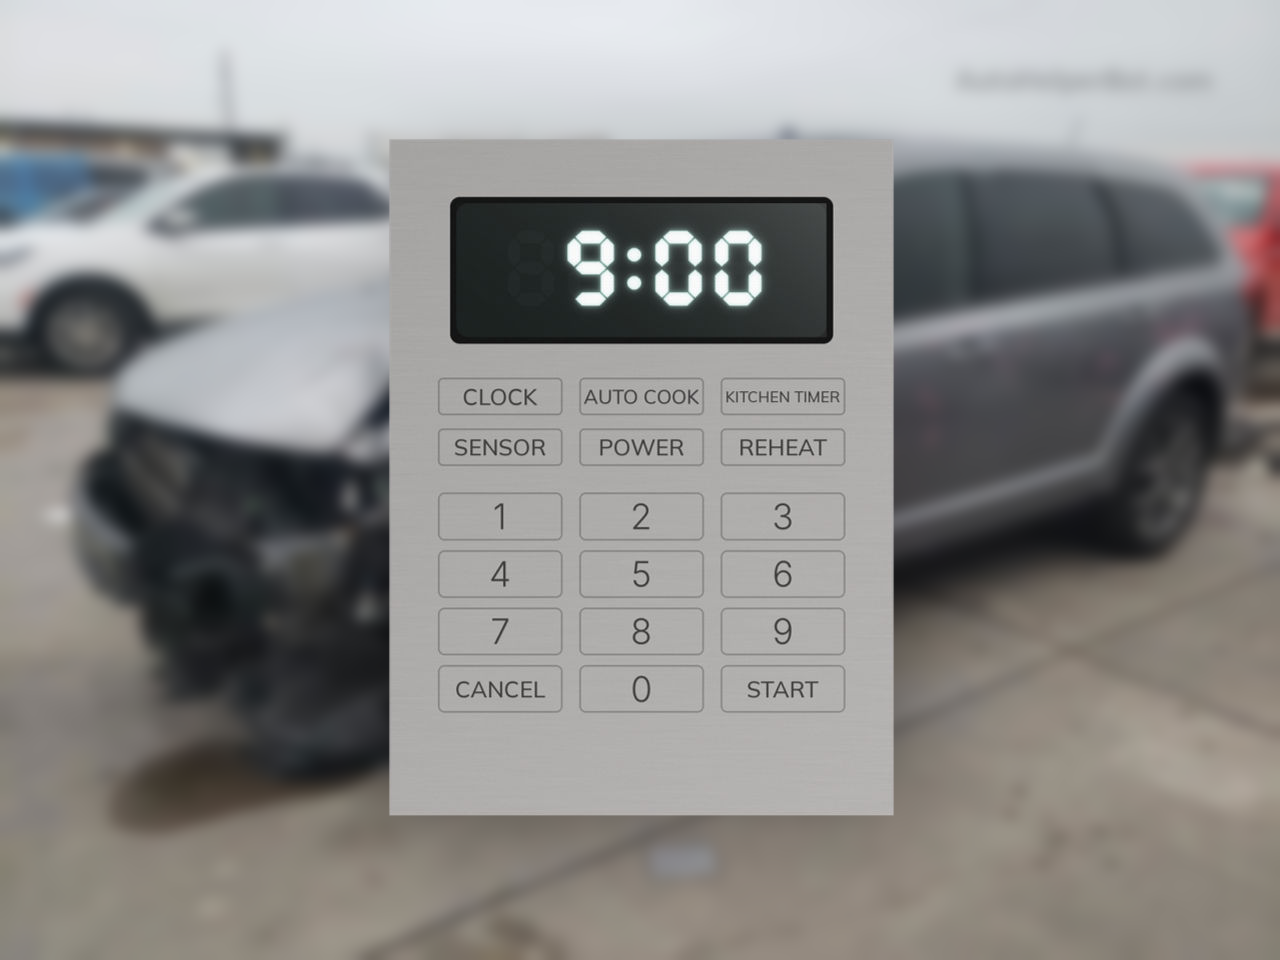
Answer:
{"hour": 9, "minute": 0}
